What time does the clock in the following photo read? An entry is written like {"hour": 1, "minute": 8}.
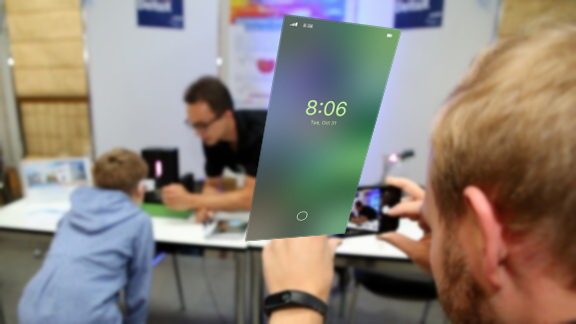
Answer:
{"hour": 8, "minute": 6}
